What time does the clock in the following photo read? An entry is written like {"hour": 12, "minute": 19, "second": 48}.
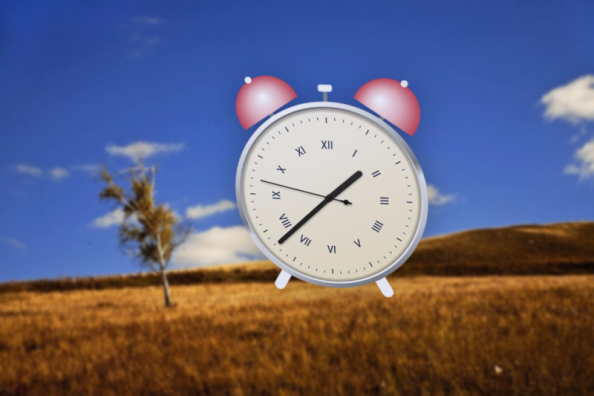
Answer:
{"hour": 1, "minute": 37, "second": 47}
